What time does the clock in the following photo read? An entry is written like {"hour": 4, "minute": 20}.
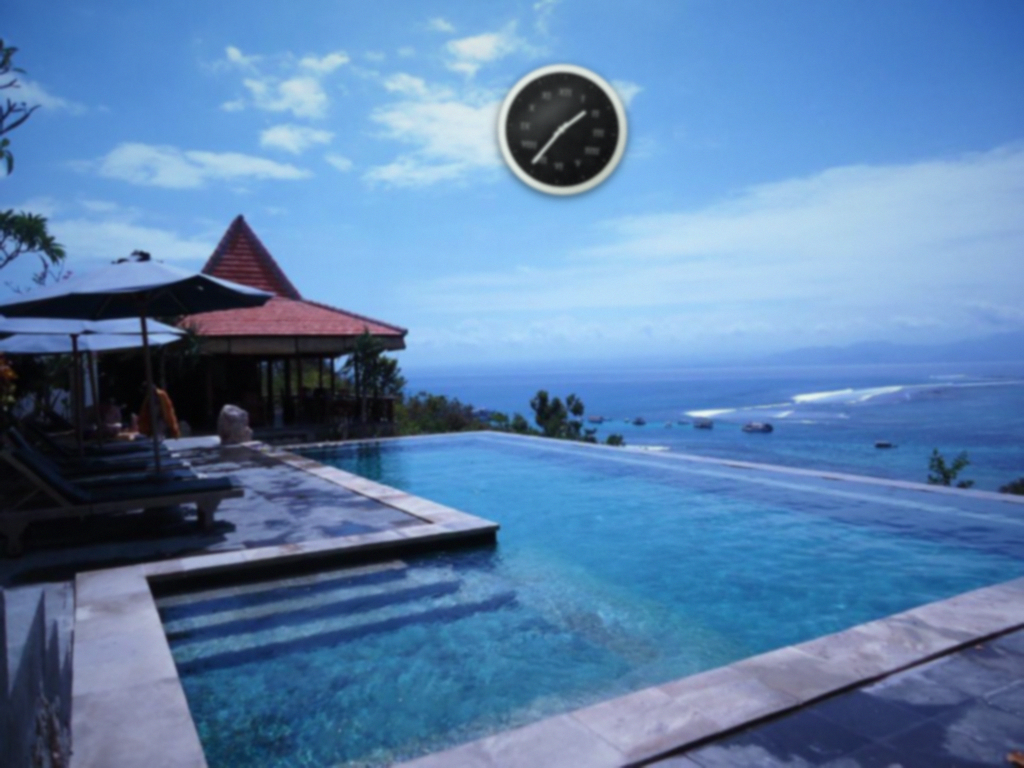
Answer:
{"hour": 1, "minute": 36}
